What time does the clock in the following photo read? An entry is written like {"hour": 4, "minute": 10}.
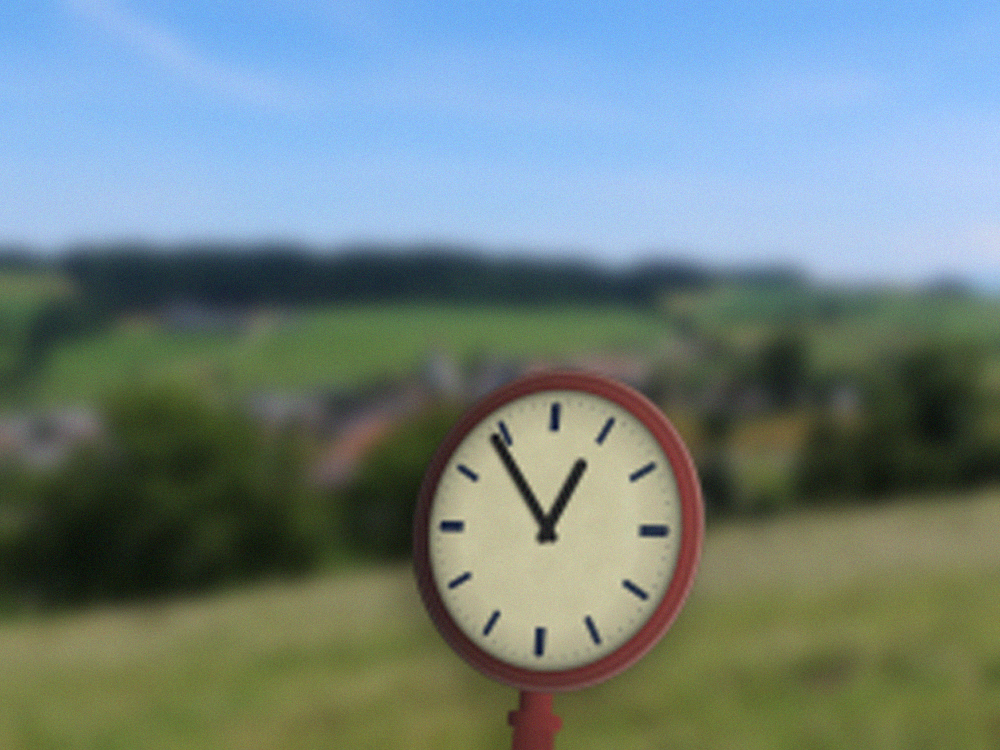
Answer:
{"hour": 12, "minute": 54}
